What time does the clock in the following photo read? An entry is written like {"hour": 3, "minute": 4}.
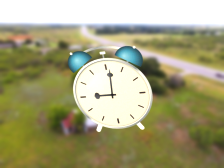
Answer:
{"hour": 9, "minute": 1}
